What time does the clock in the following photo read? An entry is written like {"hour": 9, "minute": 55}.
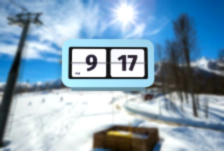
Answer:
{"hour": 9, "minute": 17}
